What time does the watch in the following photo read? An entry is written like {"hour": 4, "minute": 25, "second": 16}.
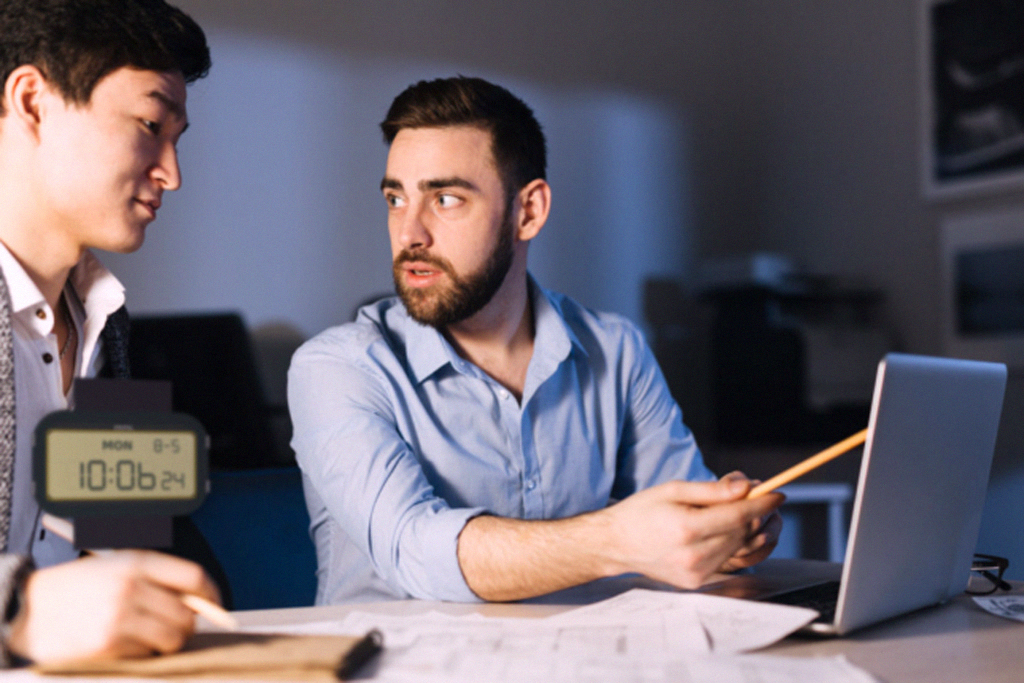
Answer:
{"hour": 10, "minute": 6, "second": 24}
